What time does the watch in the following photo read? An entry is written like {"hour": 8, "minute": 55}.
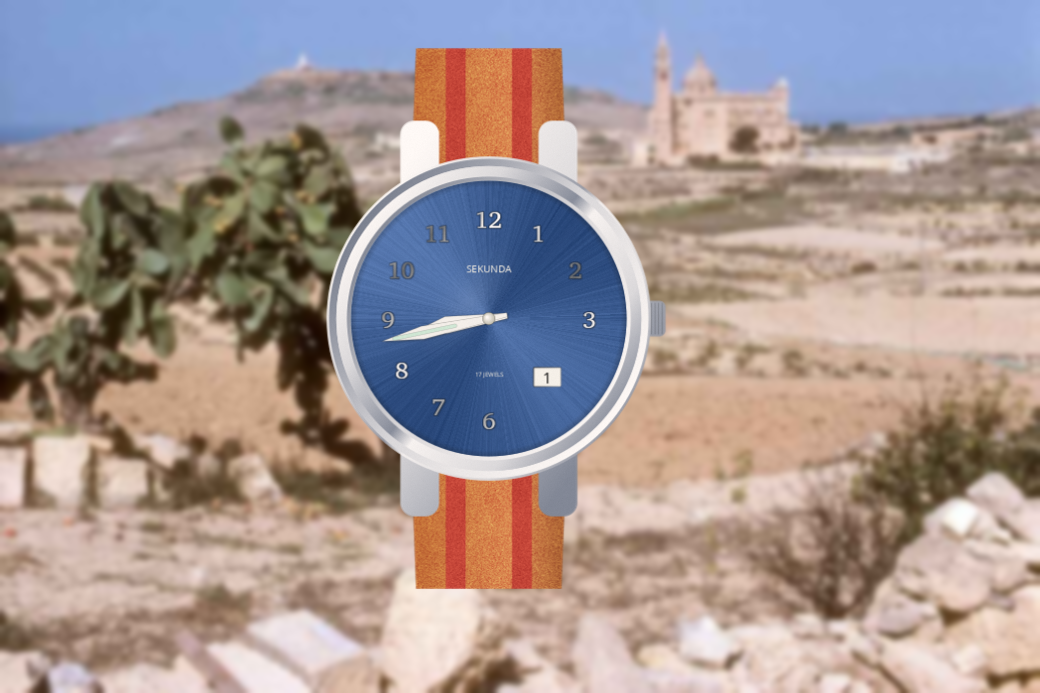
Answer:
{"hour": 8, "minute": 43}
